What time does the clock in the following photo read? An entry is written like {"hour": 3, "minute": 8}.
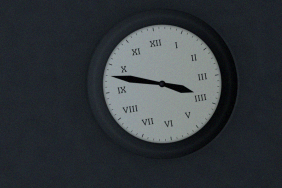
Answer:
{"hour": 3, "minute": 48}
